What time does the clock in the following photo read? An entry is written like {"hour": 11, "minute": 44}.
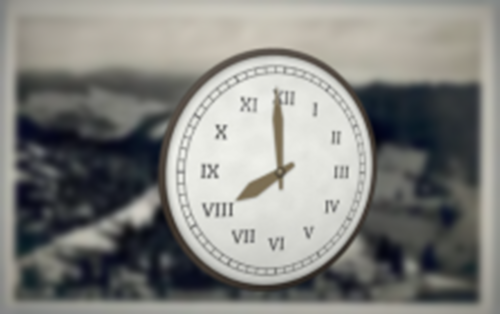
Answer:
{"hour": 7, "minute": 59}
